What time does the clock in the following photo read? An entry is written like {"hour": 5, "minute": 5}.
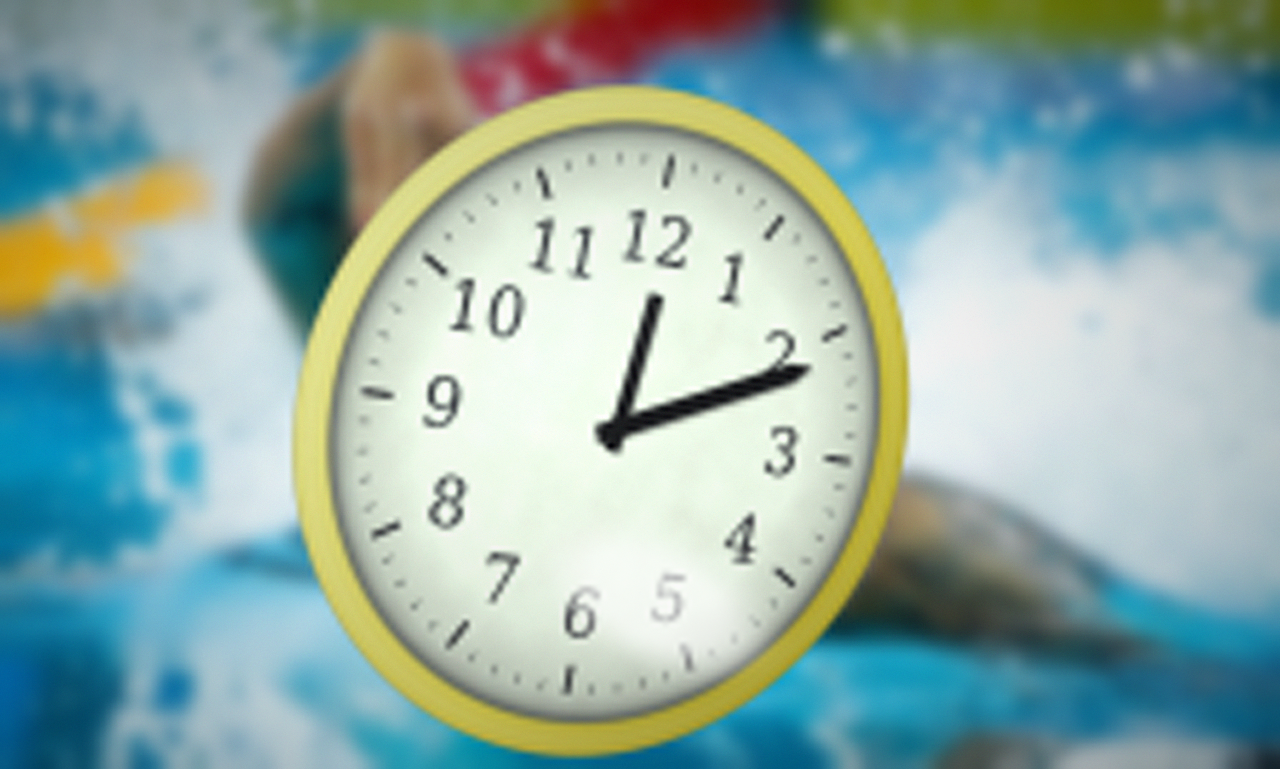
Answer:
{"hour": 12, "minute": 11}
